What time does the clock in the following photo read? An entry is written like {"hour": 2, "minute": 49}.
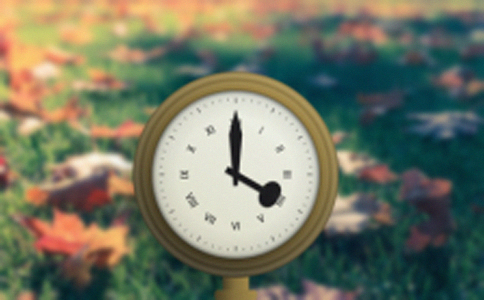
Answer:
{"hour": 4, "minute": 0}
